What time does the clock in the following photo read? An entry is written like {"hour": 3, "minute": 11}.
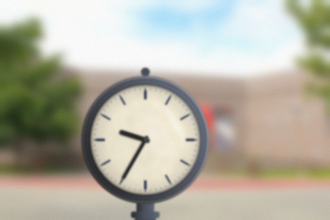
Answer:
{"hour": 9, "minute": 35}
